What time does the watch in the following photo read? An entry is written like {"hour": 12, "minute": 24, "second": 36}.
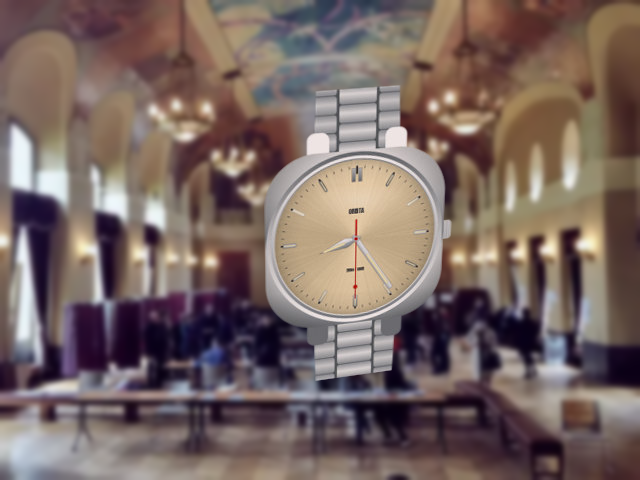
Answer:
{"hour": 8, "minute": 24, "second": 30}
